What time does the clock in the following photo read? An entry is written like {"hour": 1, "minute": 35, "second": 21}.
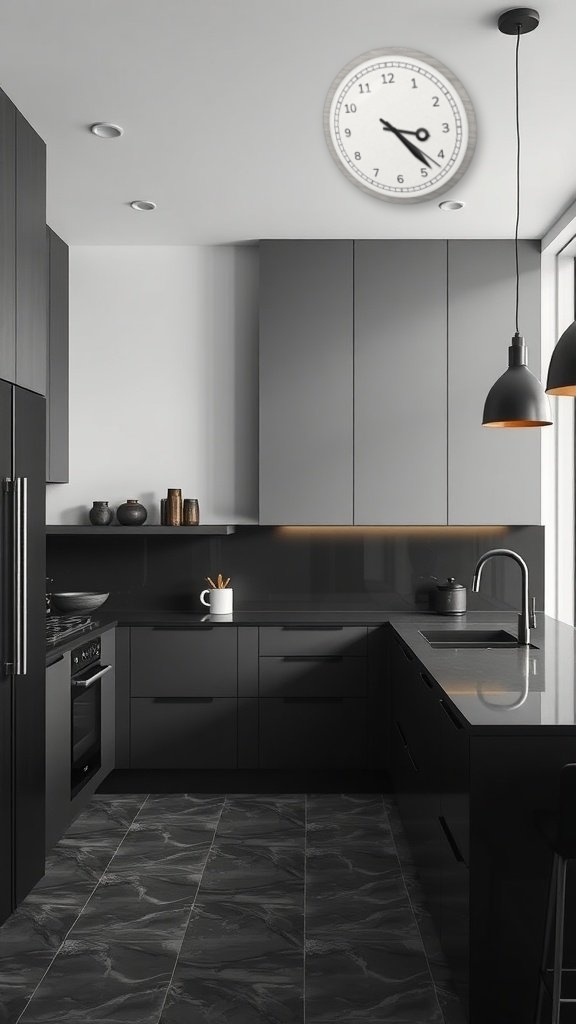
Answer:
{"hour": 3, "minute": 23, "second": 22}
